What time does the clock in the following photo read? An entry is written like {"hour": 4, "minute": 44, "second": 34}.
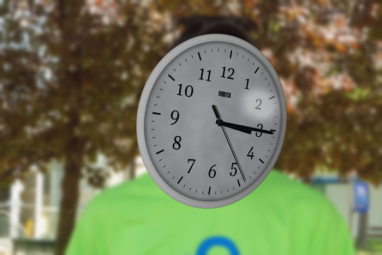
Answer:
{"hour": 3, "minute": 15, "second": 24}
